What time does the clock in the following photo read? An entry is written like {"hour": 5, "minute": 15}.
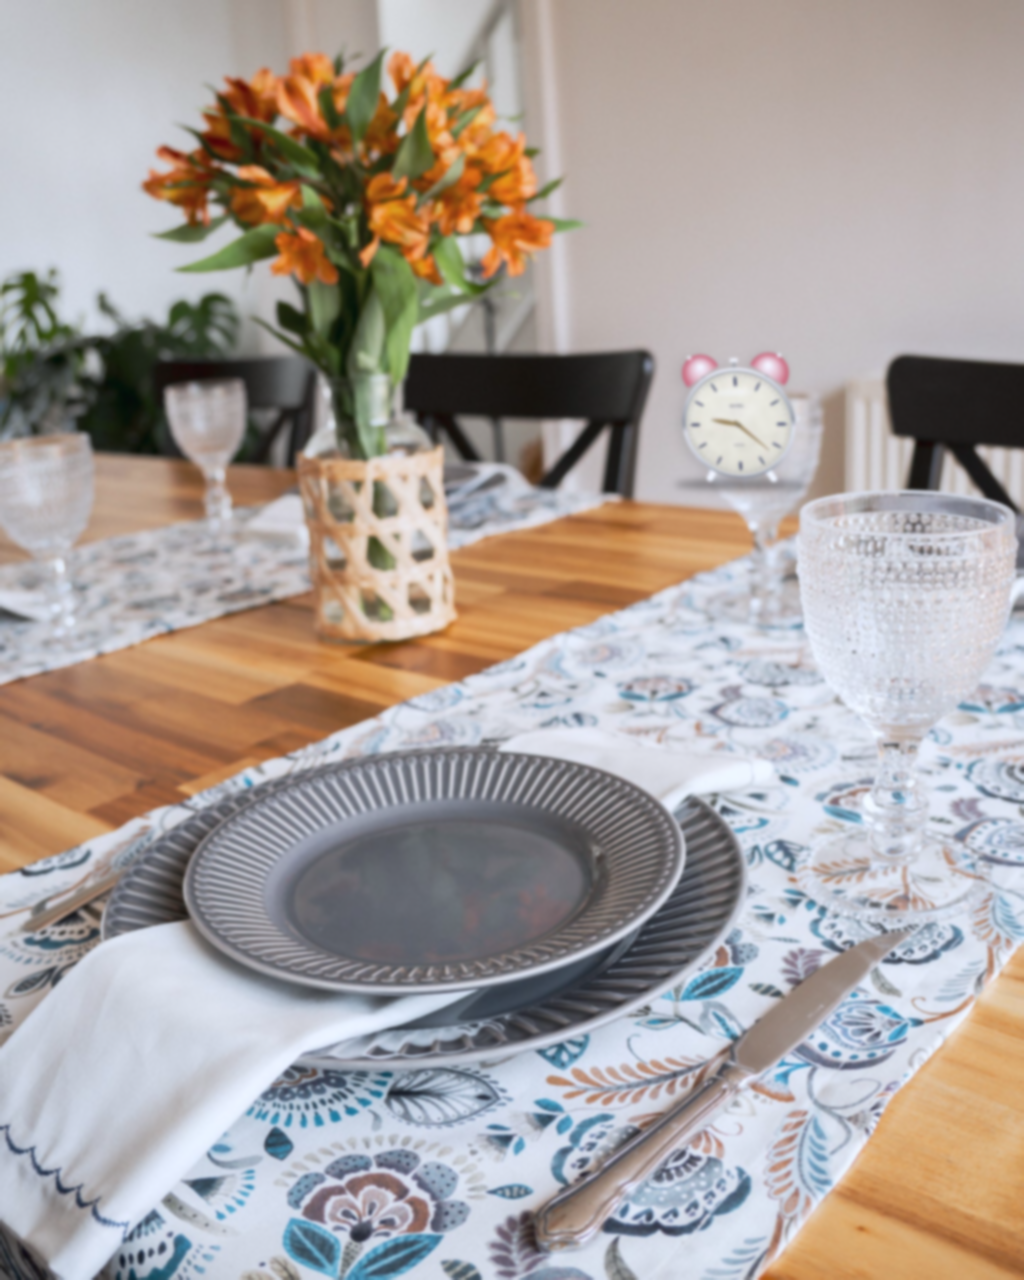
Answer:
{"hour": 9, "minute": 22}
